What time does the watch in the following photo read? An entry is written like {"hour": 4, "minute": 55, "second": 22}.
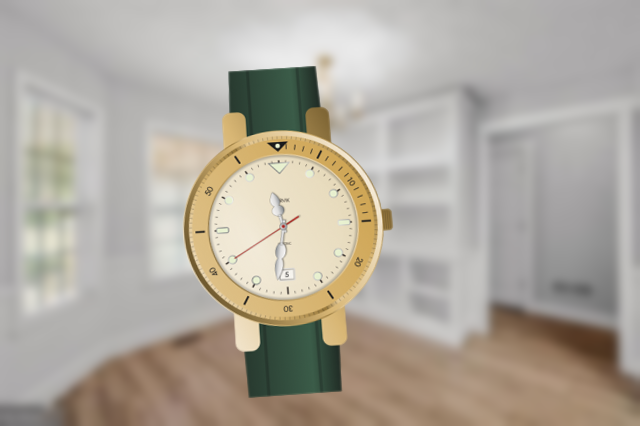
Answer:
{"hour": 11, "minute": 31, "second": 40}
